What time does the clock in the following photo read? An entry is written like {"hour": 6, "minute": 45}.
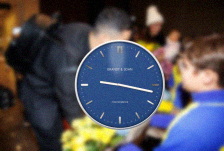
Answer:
{"hour": 9, "minute": 17}
